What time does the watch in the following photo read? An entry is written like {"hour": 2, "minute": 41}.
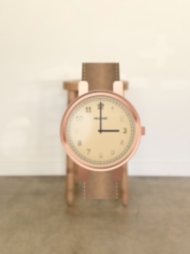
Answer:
{"hour": 3, "minute": 0}
